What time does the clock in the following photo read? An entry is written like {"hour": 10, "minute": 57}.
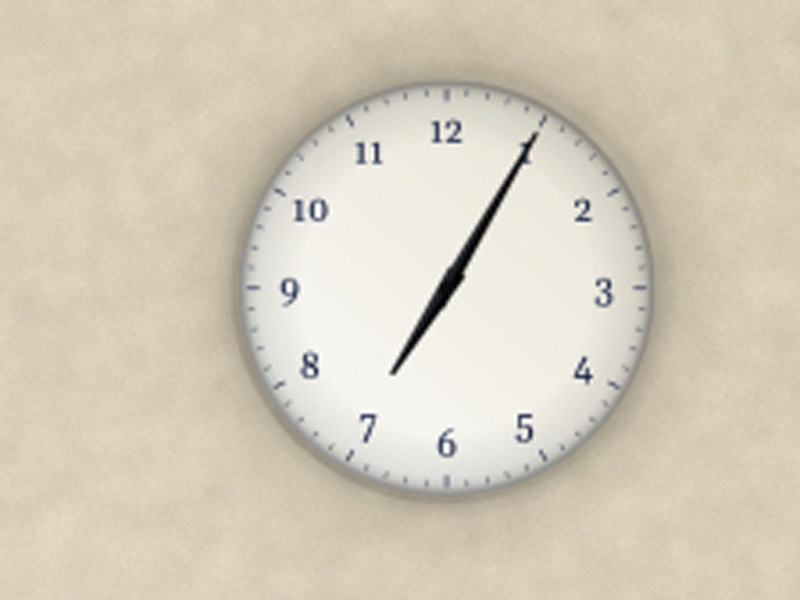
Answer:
{"hour": 7, "minute": 5}
